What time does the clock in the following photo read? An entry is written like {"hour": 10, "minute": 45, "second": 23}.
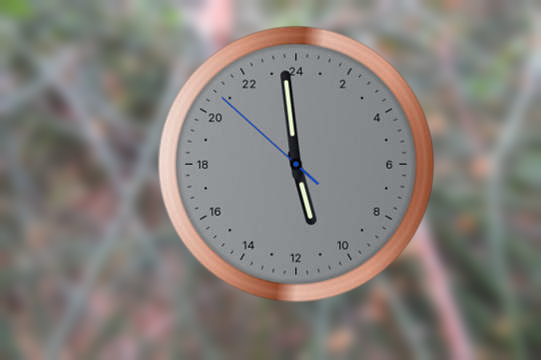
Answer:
{"hour": 10, "minute": 58, "second": 52}
